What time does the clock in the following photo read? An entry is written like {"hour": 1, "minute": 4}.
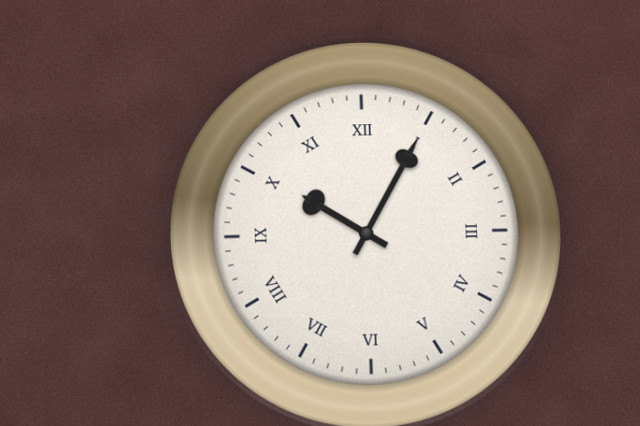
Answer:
{"hour": 10, "minute": 5}
